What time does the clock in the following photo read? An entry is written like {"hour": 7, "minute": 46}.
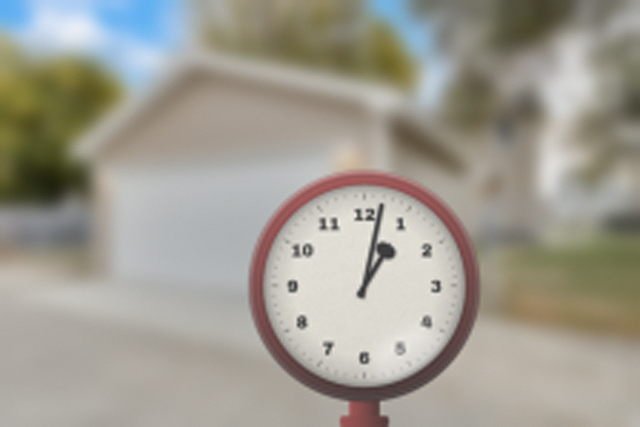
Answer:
{"hour": 1, "minute": 2}
